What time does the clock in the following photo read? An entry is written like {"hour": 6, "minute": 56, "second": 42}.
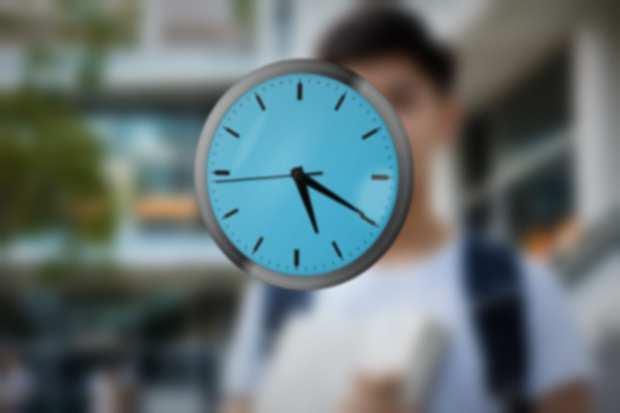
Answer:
{"hour": 5, "minute": 19, "second": 44}
